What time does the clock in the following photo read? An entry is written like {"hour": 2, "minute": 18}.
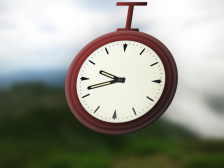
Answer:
{"hour": 9, "minute": 42}
